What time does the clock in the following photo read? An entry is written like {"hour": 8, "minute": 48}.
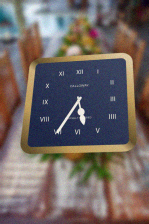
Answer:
{"hour": 5, "minute": 35}
